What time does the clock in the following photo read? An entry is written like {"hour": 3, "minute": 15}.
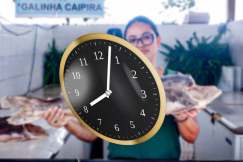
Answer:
{"hour": 8, "minute": 3}
